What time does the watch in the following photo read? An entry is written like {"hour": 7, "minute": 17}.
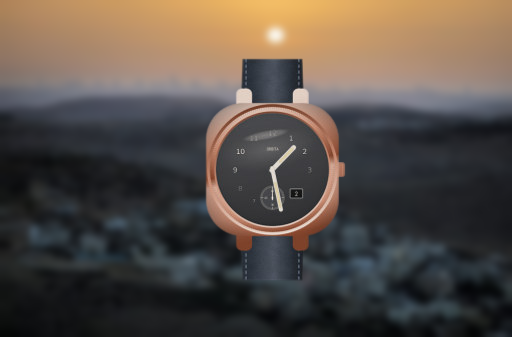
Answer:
{"hour": 1, "minute": 28}
